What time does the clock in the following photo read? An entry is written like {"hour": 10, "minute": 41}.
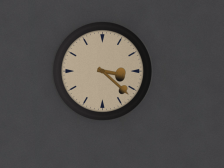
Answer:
{"hour": 3, "minute": 22}
